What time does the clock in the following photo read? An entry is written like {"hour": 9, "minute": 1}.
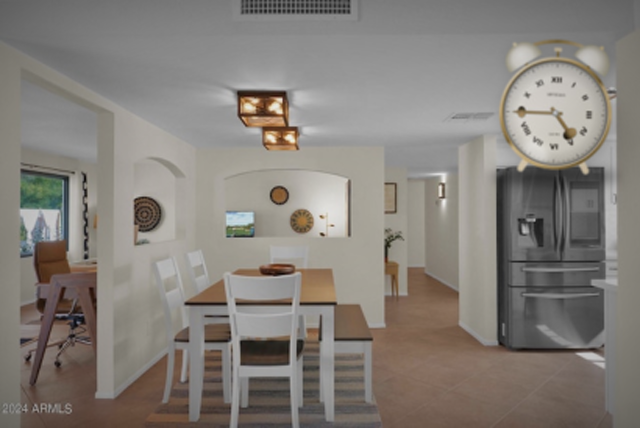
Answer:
{"hour": 4, "minute": 45}
